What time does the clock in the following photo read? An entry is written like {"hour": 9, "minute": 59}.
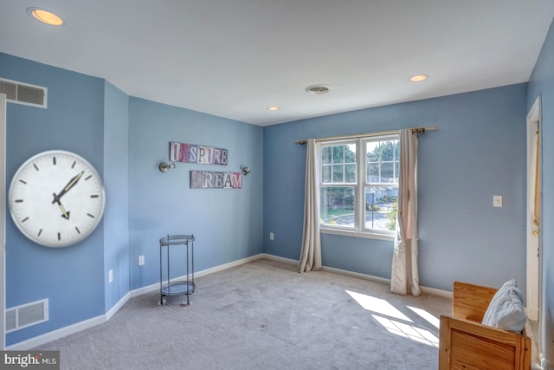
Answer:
{"hour": 5, "minute": 8}
